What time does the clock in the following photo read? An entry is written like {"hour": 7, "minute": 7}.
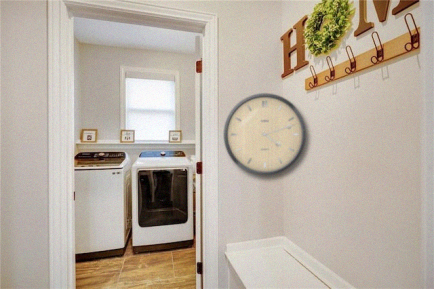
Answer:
{"hour": 4, "minute": 12}
